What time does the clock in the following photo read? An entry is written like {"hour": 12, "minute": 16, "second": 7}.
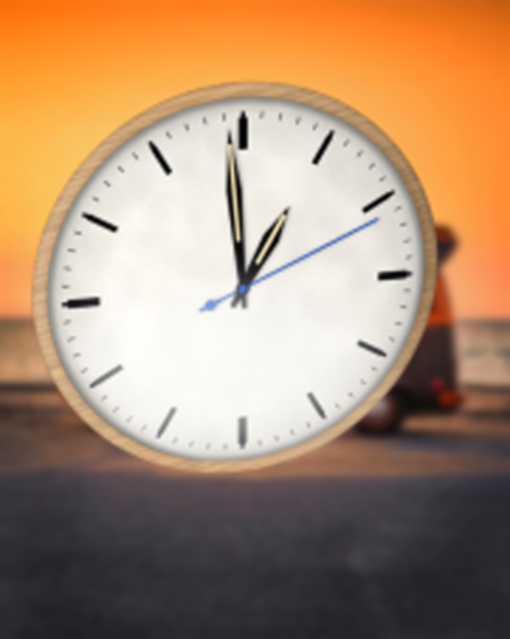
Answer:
{"hour": 12, "minute": 59, "second": 11}
